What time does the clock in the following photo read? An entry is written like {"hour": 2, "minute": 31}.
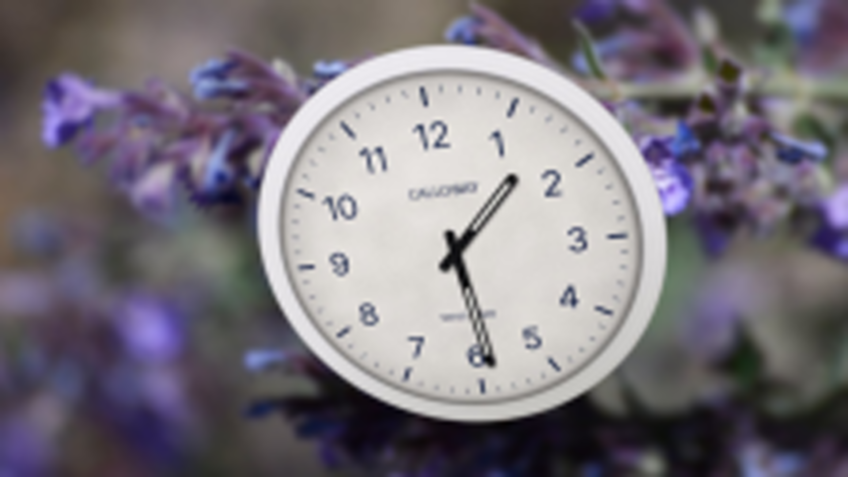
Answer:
{"hour": 1, "minute": 29}
